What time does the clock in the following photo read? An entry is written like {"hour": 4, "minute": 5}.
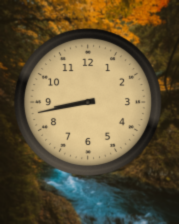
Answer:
{"hour": 8, "minute": 43}
